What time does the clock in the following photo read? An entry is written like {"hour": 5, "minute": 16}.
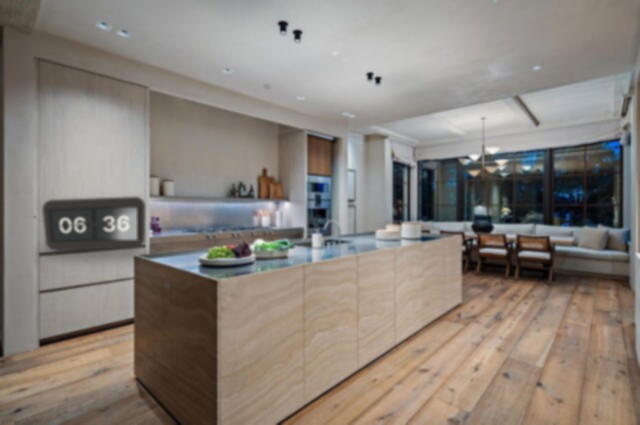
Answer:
{"hour": 6, "minute": 36}
